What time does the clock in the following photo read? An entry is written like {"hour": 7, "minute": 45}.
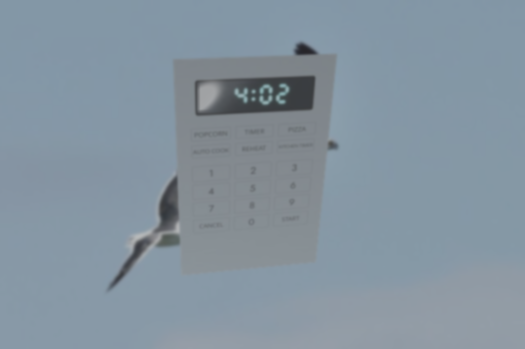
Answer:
{"hour": 4, "minute": 2}
